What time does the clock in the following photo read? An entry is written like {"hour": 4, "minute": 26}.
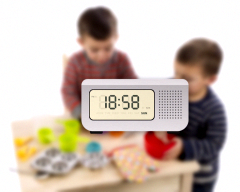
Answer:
{"hour": 18, "minute": 58}
